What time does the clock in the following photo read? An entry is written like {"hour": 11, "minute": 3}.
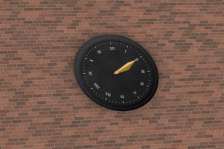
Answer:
{"hour": 2, "minute": 10}
